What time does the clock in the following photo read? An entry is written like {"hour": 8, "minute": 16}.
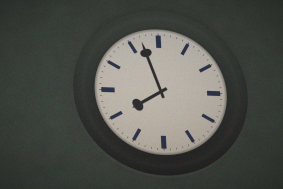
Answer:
{"hour": 7, "minute": 57}
